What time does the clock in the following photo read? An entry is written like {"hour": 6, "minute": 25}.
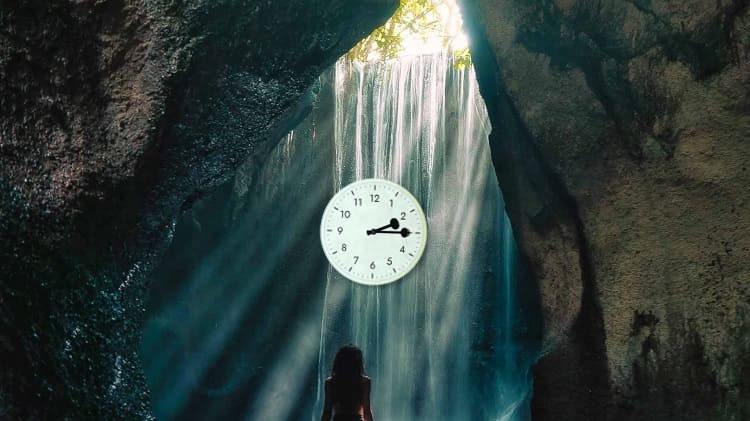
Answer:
{"hour": 2, "minute": 15}
